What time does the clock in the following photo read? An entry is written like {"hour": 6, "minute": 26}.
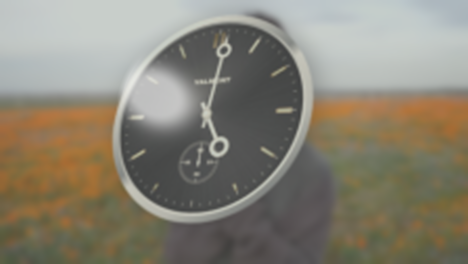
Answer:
{"hour": 5, "minute": 1}
